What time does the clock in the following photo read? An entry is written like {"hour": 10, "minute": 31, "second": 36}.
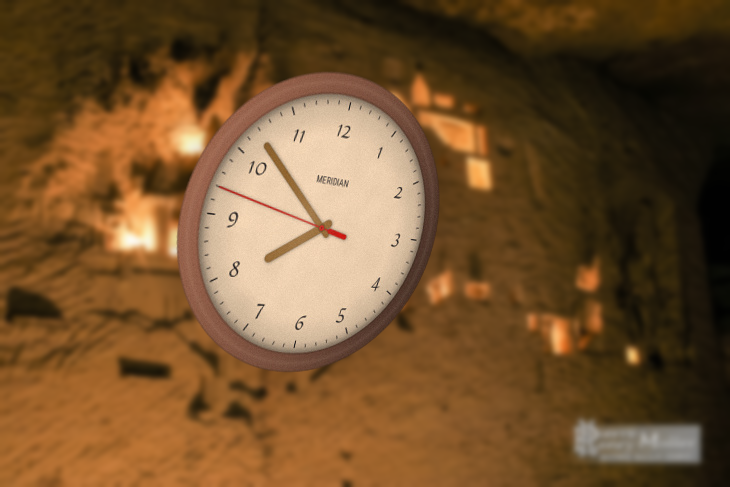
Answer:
{"hour": 7, "minute": 51, "second": 47}
